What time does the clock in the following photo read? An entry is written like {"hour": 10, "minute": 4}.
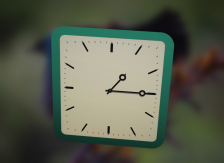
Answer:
{"hour": 1, "minute": 15}
